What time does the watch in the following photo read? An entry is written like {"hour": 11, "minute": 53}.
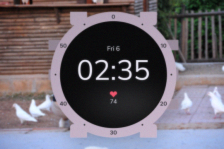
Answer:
{"hour": 2, "minute": 35}
